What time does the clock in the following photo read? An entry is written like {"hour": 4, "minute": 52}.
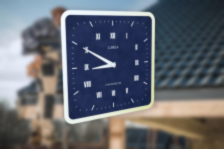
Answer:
{"hour": 8, "minute": 50}
